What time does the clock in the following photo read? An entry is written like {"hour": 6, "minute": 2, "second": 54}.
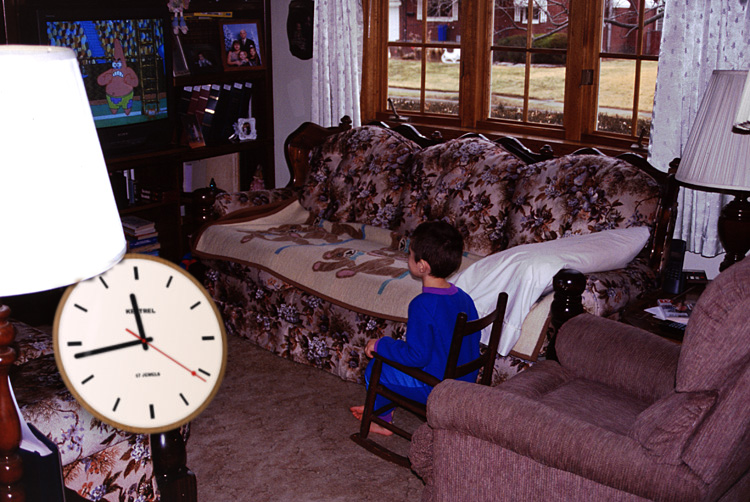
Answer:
{"hour": 11, "minute": 43, "second": 21}
